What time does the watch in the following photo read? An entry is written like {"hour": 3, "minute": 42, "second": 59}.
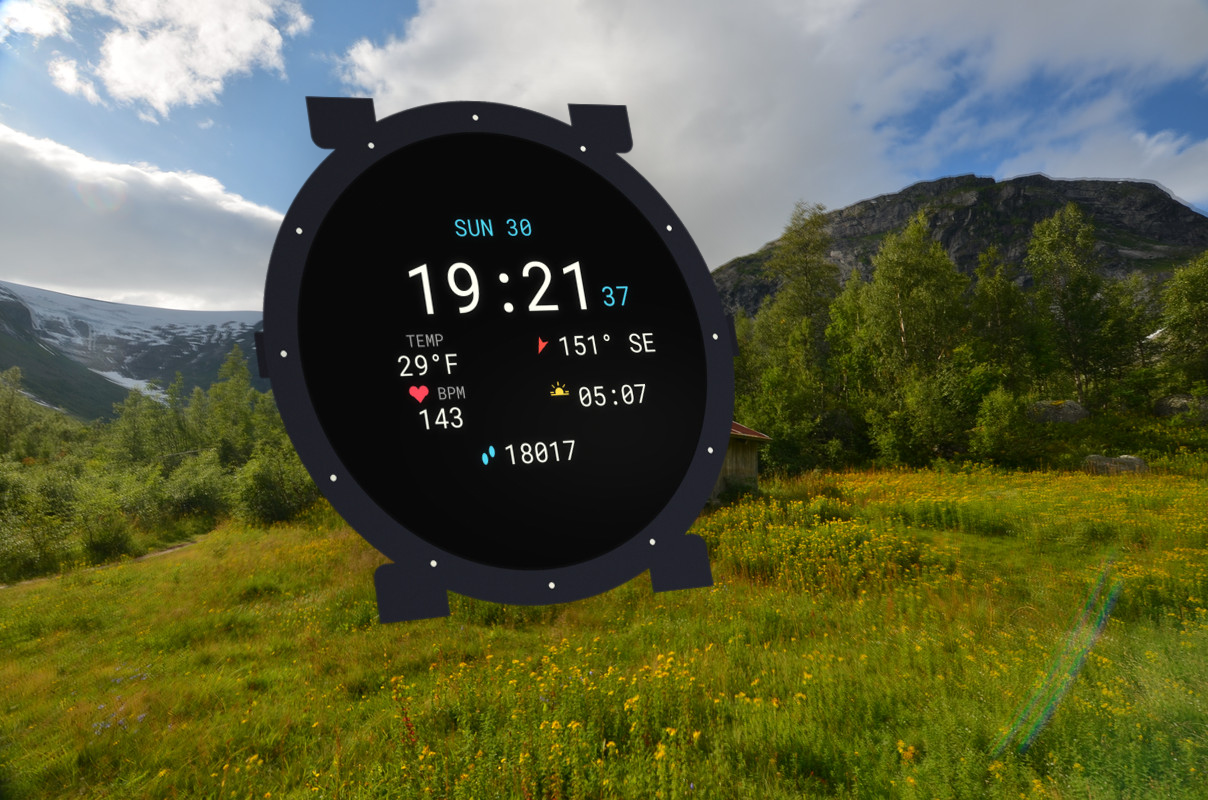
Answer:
{"hour": 19, "minute": 21, "second": 37}
